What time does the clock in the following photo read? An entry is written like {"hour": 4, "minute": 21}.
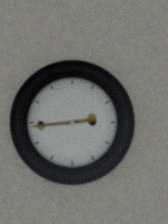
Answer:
{"hour": 2, "minute": 44}
